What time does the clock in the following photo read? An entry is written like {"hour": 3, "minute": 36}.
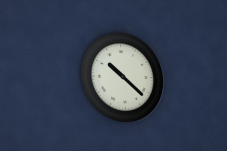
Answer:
{"hour": 10, "minute": 22}
